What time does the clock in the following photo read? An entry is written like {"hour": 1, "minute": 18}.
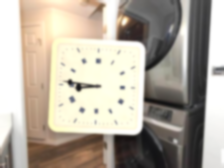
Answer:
{"hour": 8, "minute": 46}
